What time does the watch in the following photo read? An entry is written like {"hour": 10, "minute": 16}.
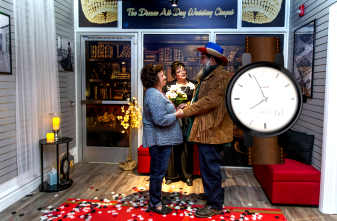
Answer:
{"hour": 7, "minute": 56}
